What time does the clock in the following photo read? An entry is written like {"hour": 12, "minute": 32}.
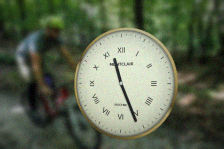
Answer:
{"hour": 11, "minute": 26}
